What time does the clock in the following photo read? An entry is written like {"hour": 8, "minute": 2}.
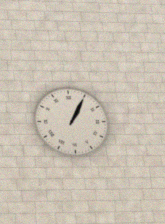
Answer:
{"hour": 1, "minute": 5}
